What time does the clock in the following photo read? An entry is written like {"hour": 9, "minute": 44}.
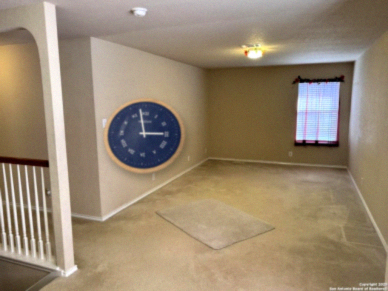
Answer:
{"hour": 2, "minute": 58}
